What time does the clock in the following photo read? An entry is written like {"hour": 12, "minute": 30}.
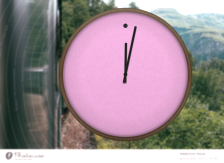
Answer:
{"hour": 12, "minute": 2}
